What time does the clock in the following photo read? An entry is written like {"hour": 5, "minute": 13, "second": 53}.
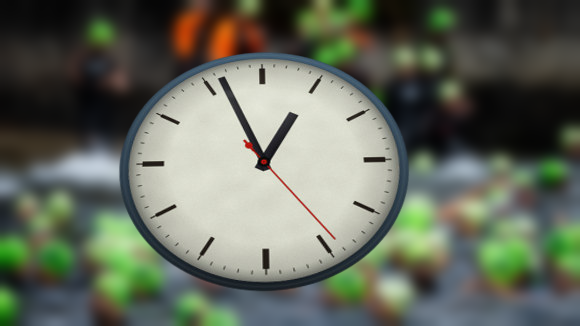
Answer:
{"hour": 12, "minute": 56, "second": 24}
